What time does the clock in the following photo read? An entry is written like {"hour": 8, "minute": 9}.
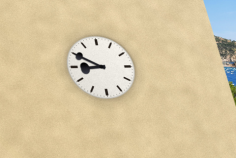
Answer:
{"hour": 8, "minute": 50}
